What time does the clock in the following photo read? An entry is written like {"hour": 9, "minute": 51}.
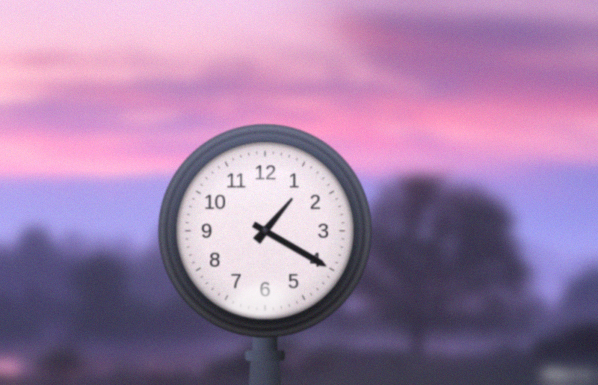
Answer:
{"hour": 1, "minute": 20}
